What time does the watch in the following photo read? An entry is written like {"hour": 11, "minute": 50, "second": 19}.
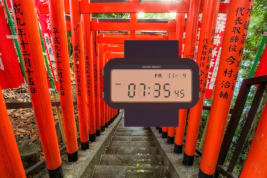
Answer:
{"hour": 7, "minute": 35, "second": 45}
